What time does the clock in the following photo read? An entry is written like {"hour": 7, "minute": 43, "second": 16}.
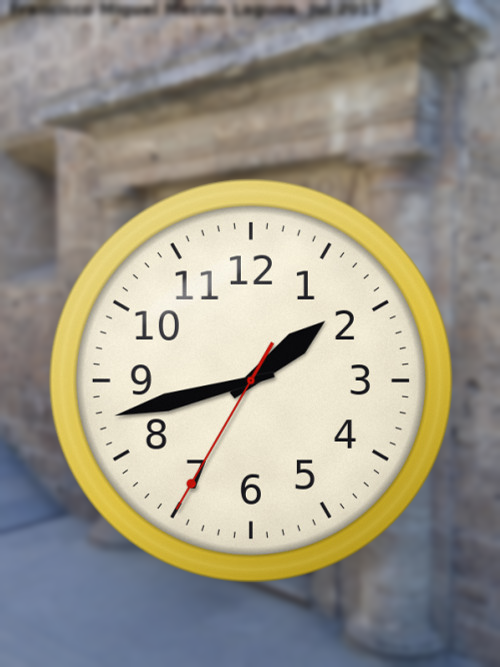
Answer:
{"hour": 1, "minute": 42, "second": 35}
